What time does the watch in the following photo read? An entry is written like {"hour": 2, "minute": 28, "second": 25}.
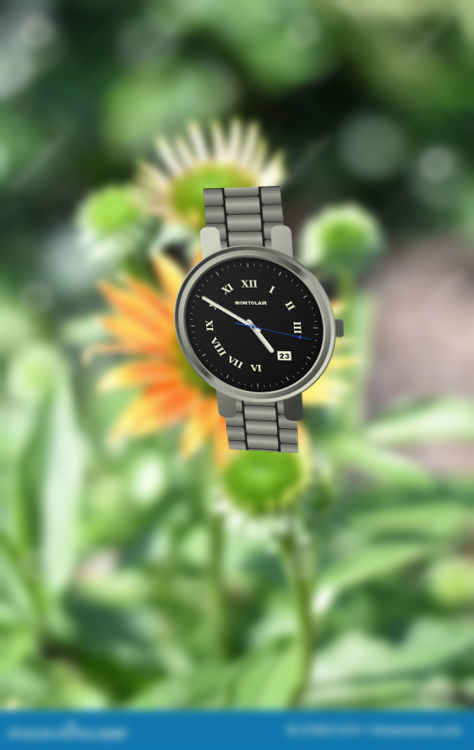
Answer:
{"hour": 4, "minute": 50, "second": 17}
